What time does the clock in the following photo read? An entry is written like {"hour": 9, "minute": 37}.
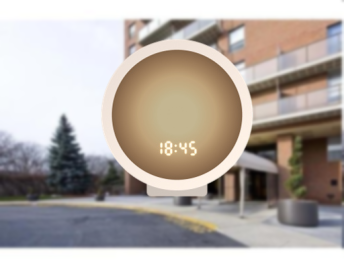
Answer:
{"hour": 18, "minute": 45}
